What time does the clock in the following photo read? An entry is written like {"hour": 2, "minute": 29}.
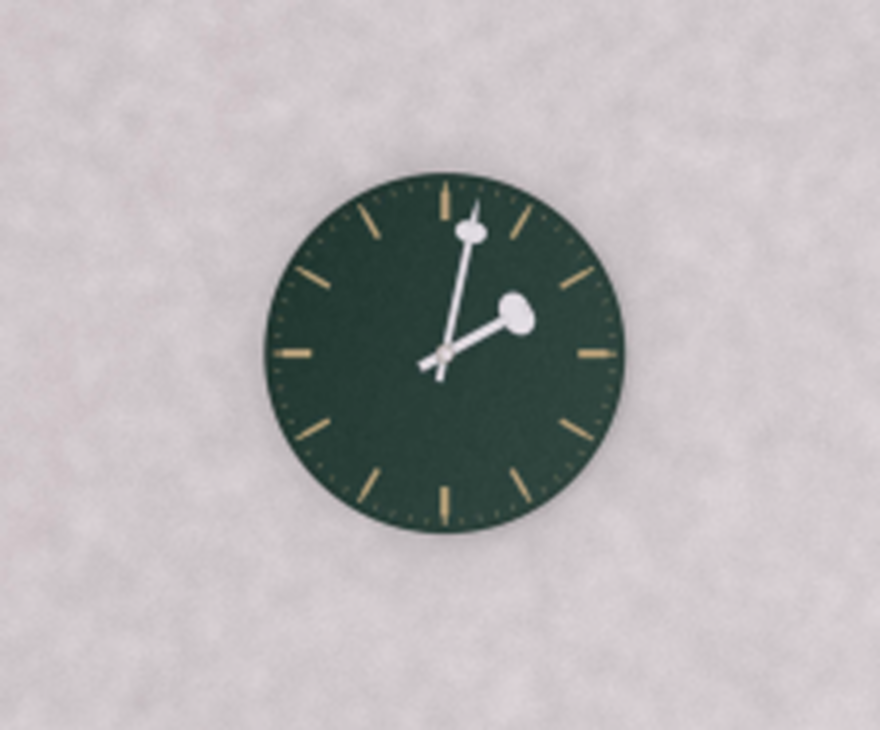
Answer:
{"hour": 2, "minute": 2}
